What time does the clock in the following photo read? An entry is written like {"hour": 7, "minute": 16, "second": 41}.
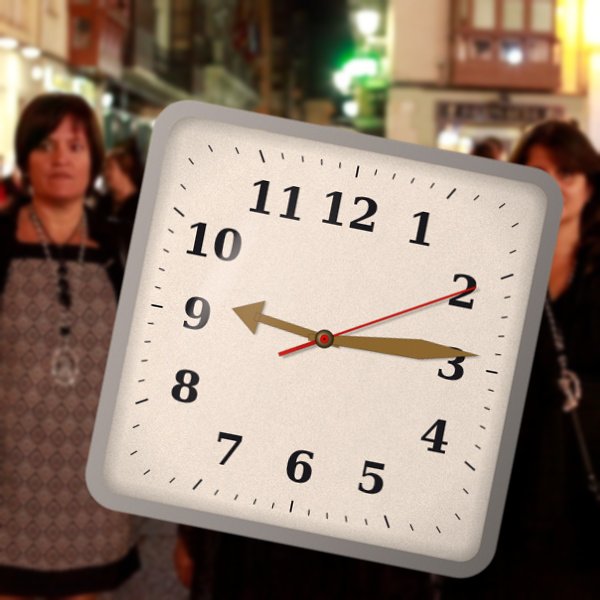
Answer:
{"hour": 9, "minute": 14, "second": 10}
